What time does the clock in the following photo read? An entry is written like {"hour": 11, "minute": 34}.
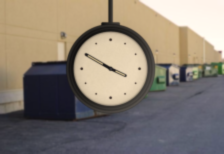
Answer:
{"hour": 3, "minute": 50}
